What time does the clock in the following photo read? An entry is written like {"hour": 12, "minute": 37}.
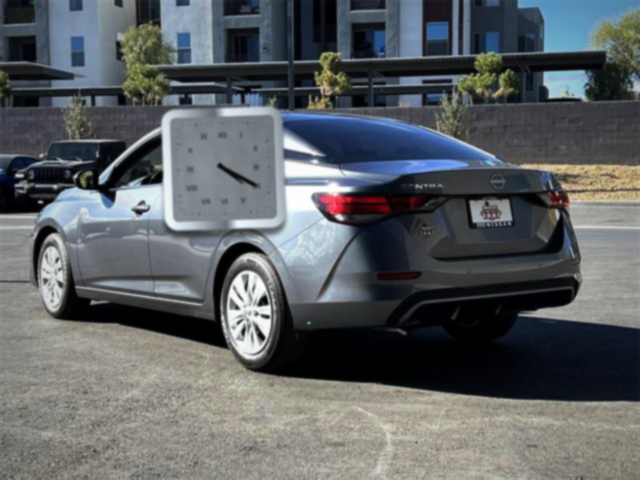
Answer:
{"hour": 4, "minute": 20}
